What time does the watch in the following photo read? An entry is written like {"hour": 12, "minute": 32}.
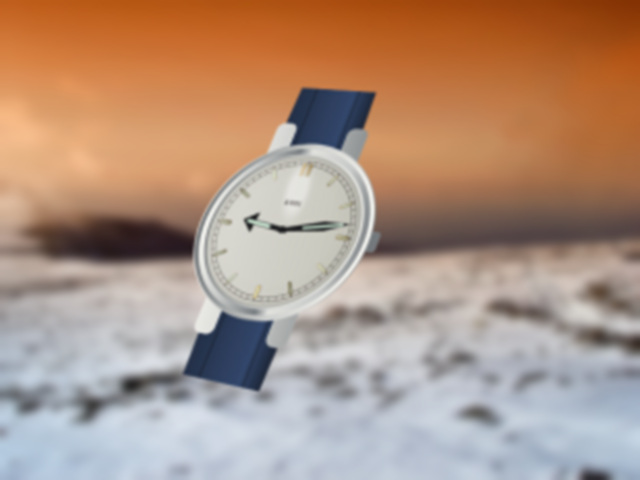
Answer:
{"hour": 9, "minute": 13}
